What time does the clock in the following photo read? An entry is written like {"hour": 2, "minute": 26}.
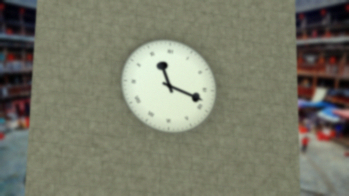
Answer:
{"hour": 11, "minute": 18}
